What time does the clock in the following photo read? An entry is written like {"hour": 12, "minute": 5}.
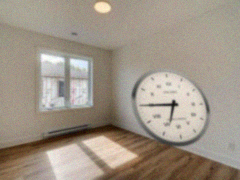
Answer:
{"hour": 6, "minute": 45}
